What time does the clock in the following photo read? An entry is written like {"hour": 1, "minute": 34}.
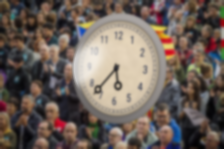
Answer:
{"hour": 5, "minute": 37}
